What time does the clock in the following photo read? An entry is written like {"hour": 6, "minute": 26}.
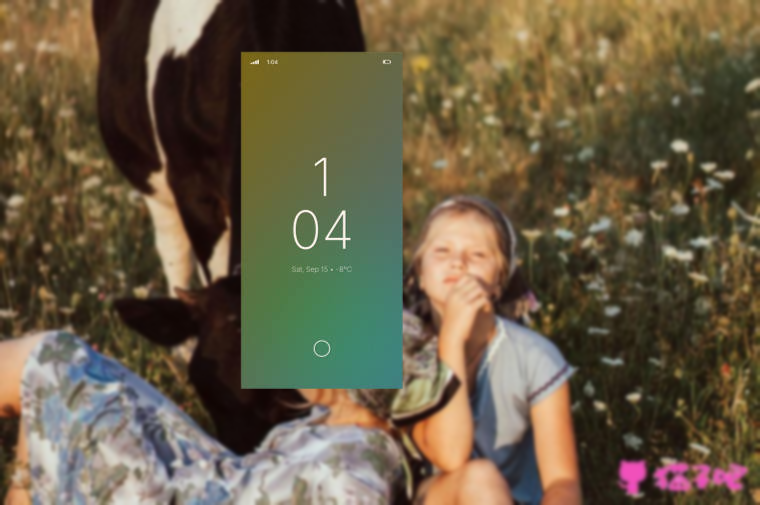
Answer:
{"hour": 1, "minute": 4}
